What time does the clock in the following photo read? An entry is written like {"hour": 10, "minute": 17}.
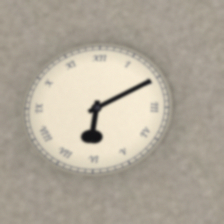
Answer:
{"hour": 6, "minute": 10}
